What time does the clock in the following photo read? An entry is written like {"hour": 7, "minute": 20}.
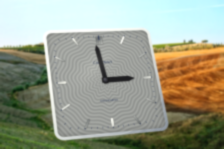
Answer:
{"hour": 2, "minute": 59}
